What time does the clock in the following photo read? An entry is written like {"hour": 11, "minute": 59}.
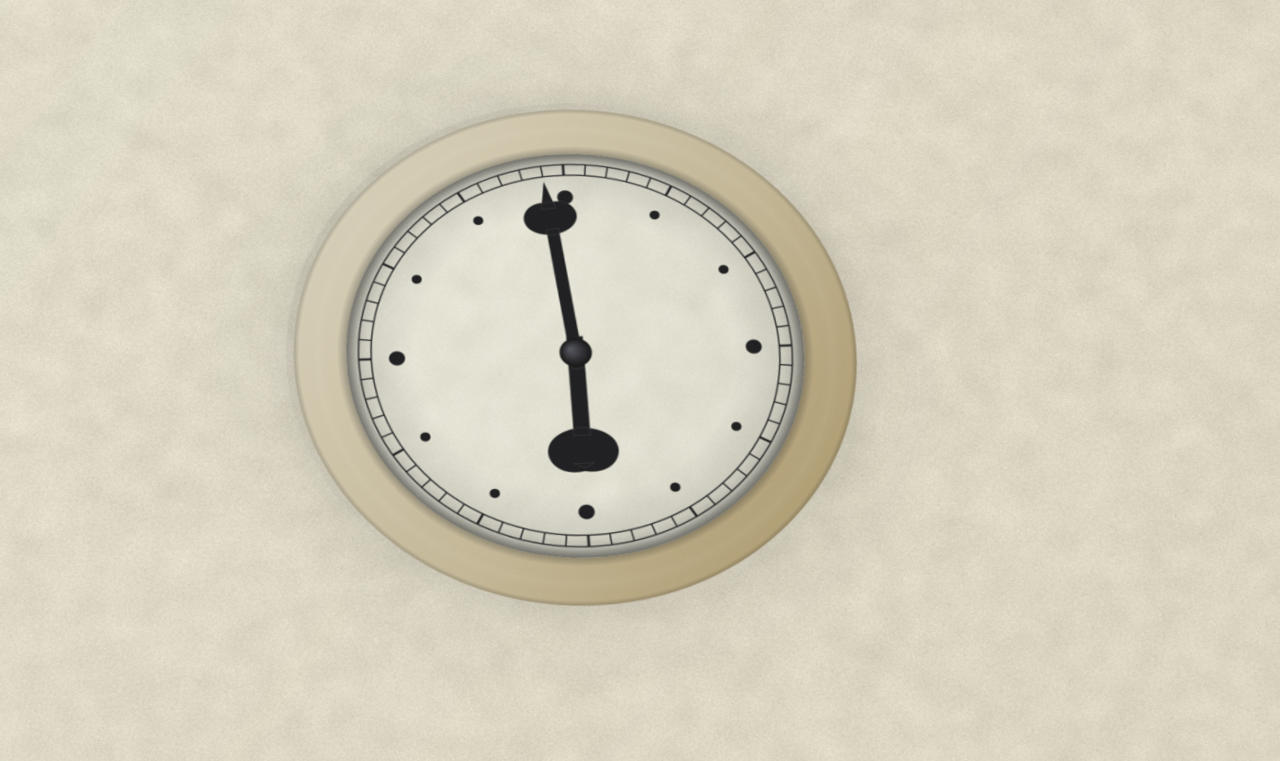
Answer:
{"hour": 5, "minute": 59}
